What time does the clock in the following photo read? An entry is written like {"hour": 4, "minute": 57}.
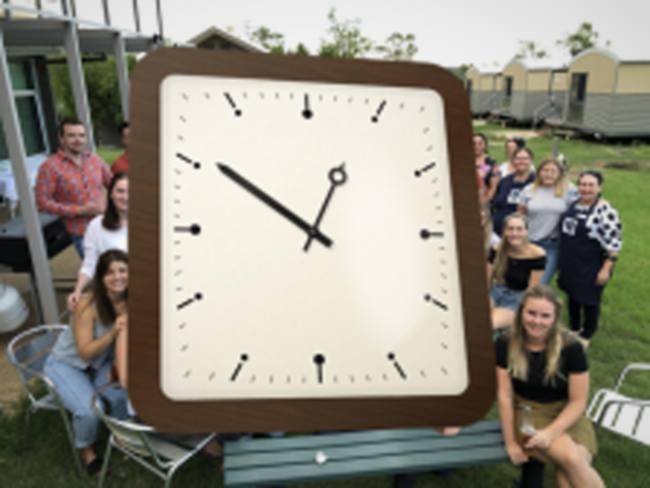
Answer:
{"hour": 12, "minute": 51}
